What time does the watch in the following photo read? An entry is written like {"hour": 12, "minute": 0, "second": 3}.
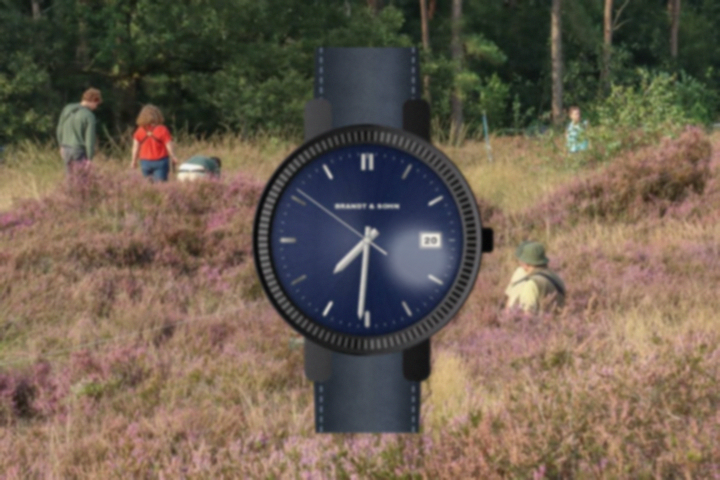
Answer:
{"hour": 7, "minute": 30, "second": 51}
